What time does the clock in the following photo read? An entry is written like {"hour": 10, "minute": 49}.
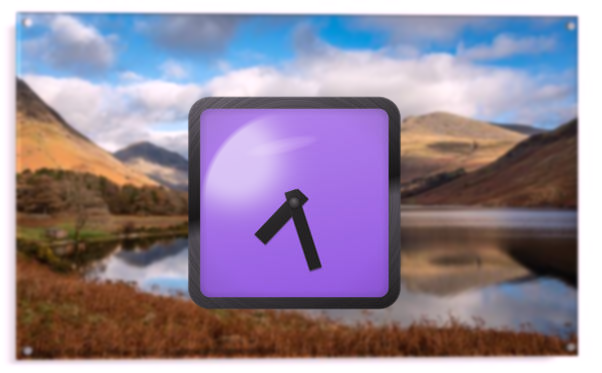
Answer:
{"hour": 7, "minute": 27}
